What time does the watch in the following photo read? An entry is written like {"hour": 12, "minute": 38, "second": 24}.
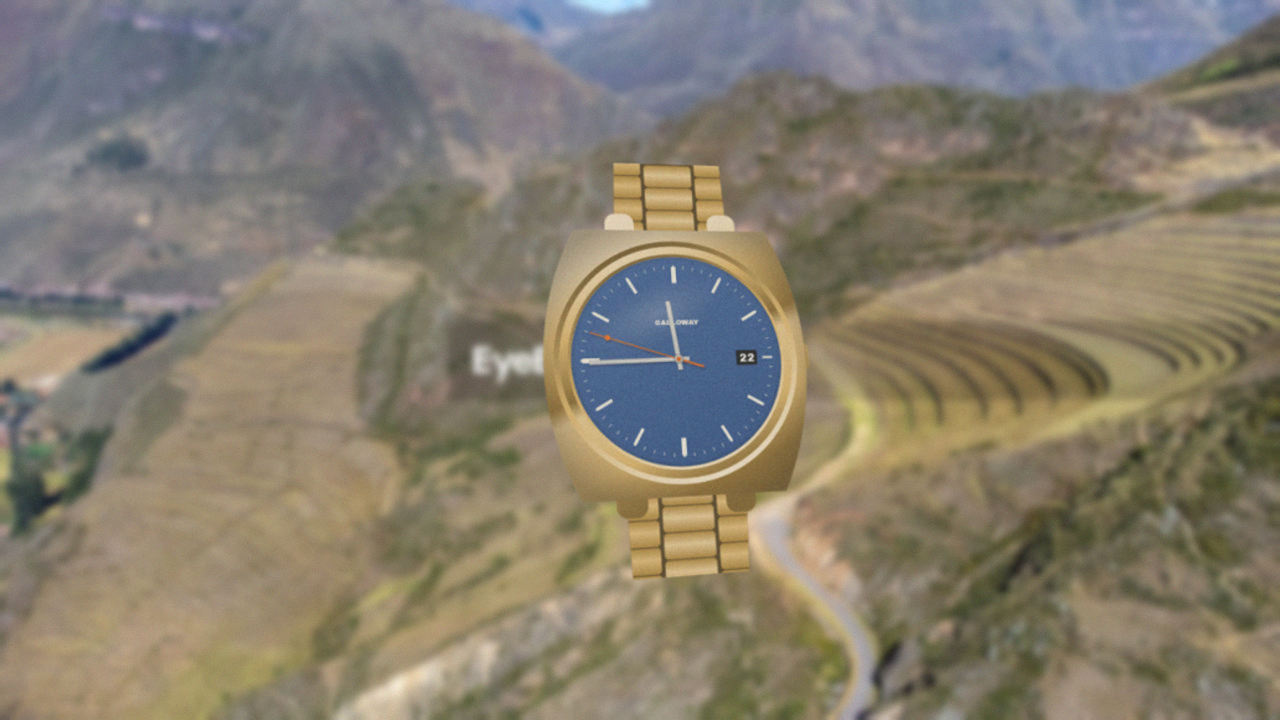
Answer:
{"hour": 11, "minute": 44, "second": 48}
